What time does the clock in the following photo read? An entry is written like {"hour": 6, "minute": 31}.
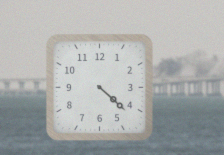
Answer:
{"hour": 4, "minute": 22}
